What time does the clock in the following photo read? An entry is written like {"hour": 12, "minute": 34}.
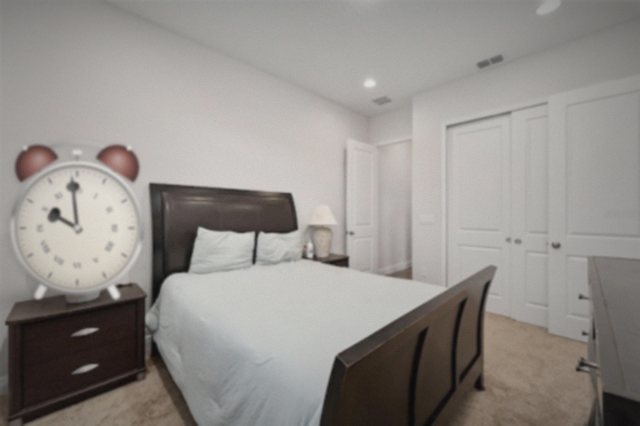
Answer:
{"hour": 9, "minute": 59}
